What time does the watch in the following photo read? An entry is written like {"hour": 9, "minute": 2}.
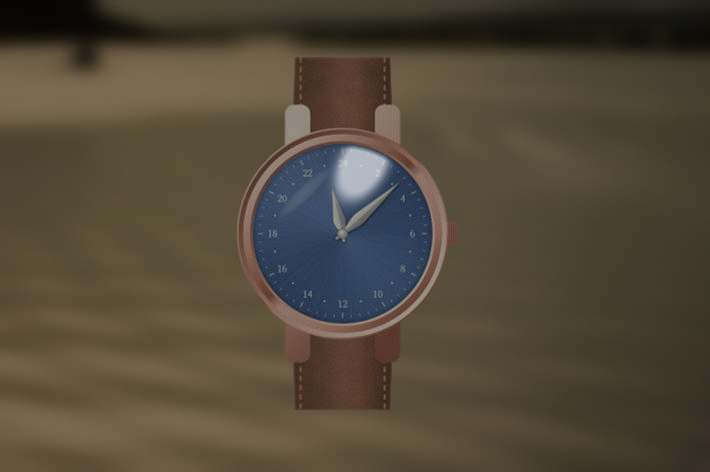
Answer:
{"hour": 23, "minute": 8}
